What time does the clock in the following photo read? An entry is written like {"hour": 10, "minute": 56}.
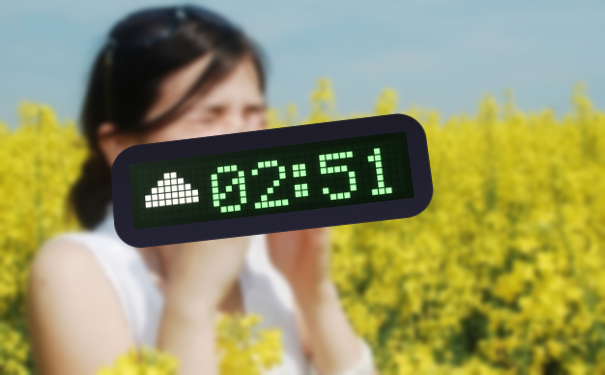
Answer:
{"hour": 2, "minute": 51}
